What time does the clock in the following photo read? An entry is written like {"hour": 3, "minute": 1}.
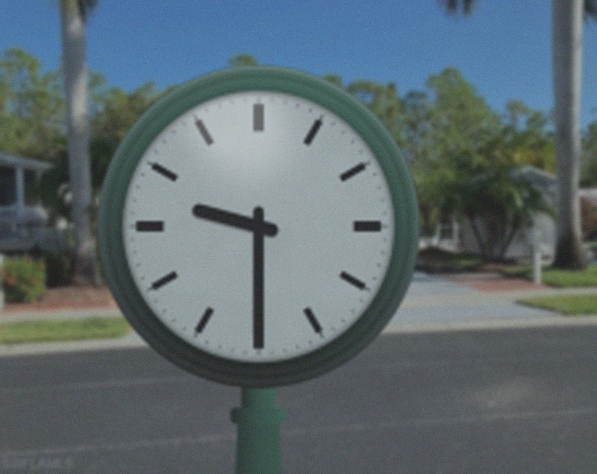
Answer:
{"hour": 9, "minute": 30}
